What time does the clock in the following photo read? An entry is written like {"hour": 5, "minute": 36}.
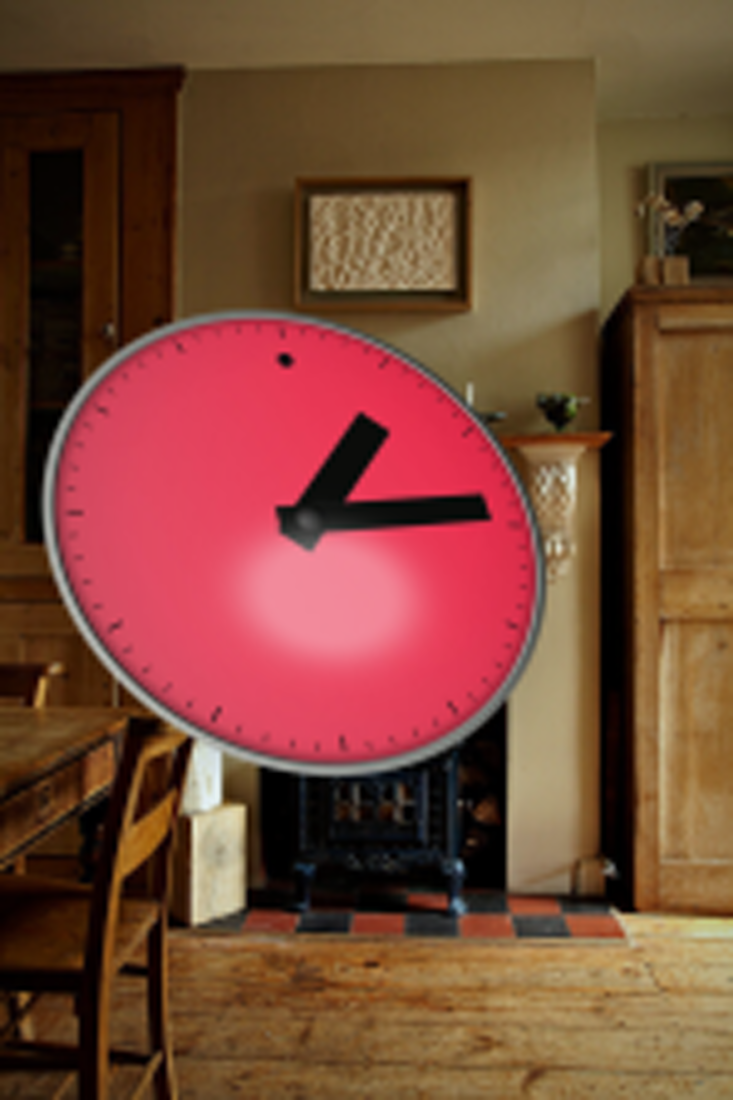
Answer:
{"hour": 1, "minute": 14}
